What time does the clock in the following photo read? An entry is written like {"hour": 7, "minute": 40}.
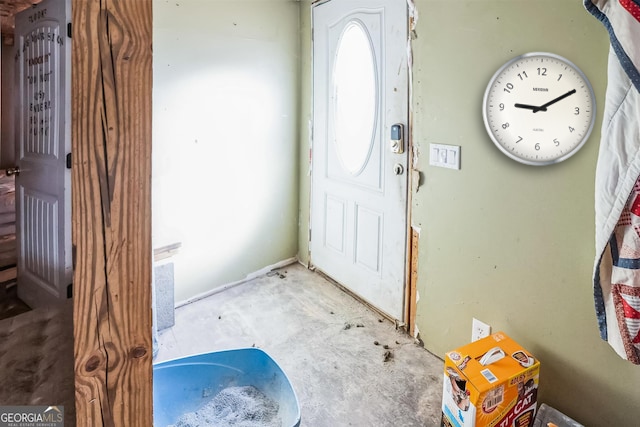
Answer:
{"hour": 9, "minute": 10}
